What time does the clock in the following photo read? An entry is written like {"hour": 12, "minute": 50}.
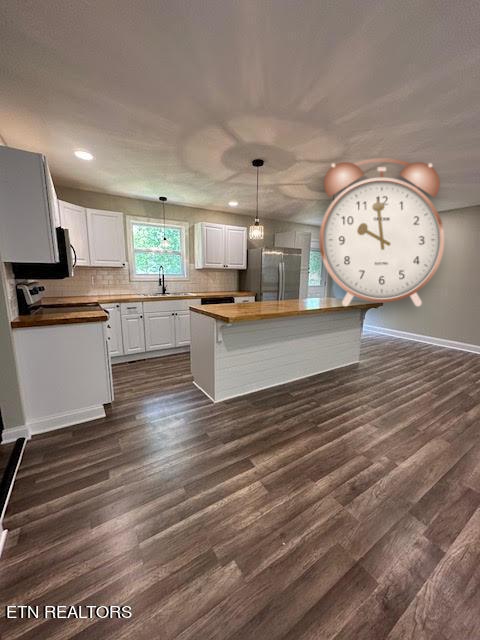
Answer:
{"hour": 9, "minute": 59}
